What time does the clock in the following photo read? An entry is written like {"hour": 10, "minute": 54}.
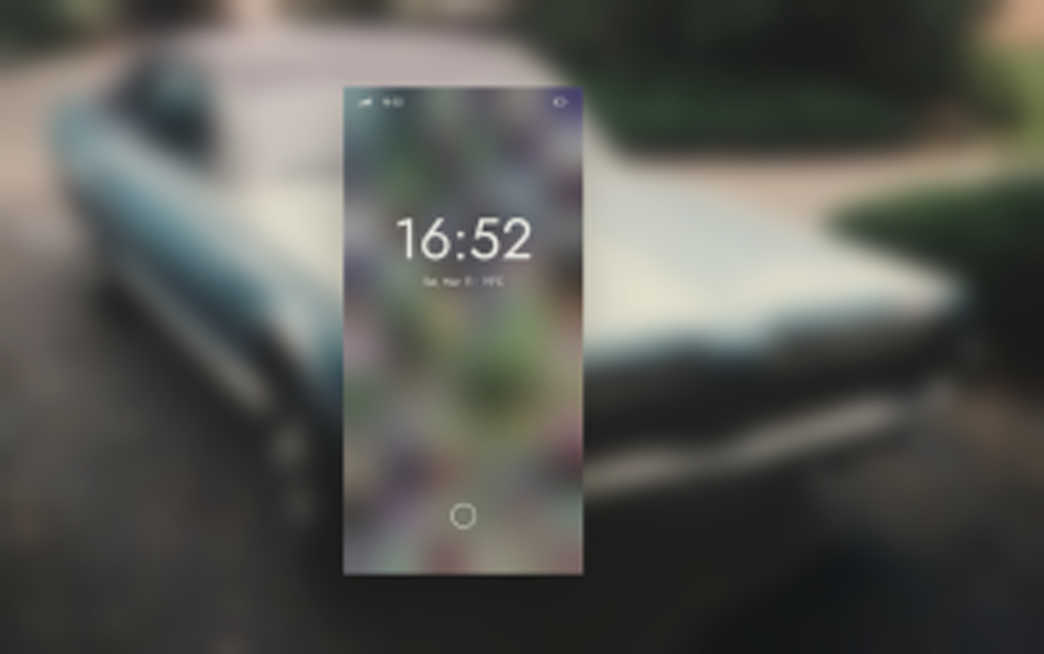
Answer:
{"hour": 16, "minute": 52}
